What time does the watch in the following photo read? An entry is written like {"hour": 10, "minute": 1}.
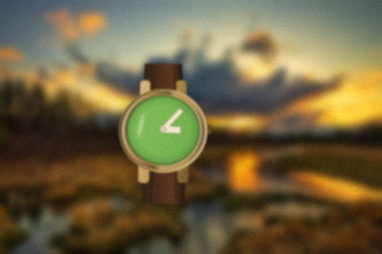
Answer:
{"hour": 3, "minute": 7}
